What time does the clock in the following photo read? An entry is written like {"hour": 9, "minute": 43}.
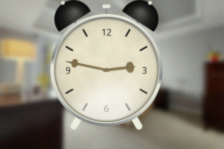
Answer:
{"hour": 2, "minute": 47}
